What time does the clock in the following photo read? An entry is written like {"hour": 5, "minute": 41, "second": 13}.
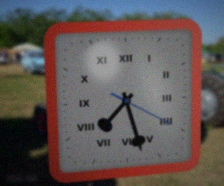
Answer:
{"hour": 7, "minute": 27, "second": 20}
